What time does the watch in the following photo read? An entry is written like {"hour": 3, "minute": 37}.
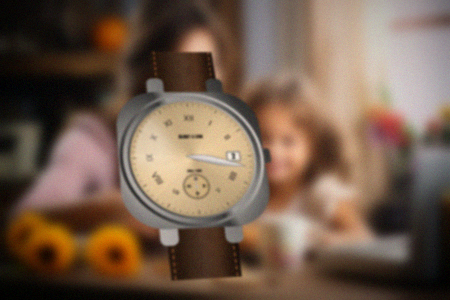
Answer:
{"hour": 3, "minute": 17}
